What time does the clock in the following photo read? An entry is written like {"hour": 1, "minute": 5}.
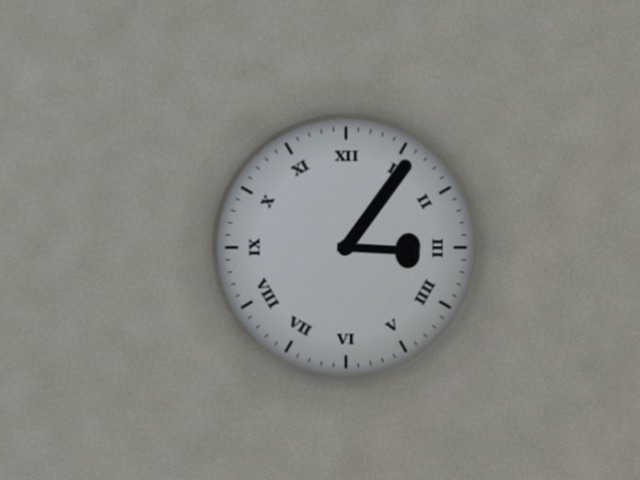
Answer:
{"hour": 3, "minute": 6}
